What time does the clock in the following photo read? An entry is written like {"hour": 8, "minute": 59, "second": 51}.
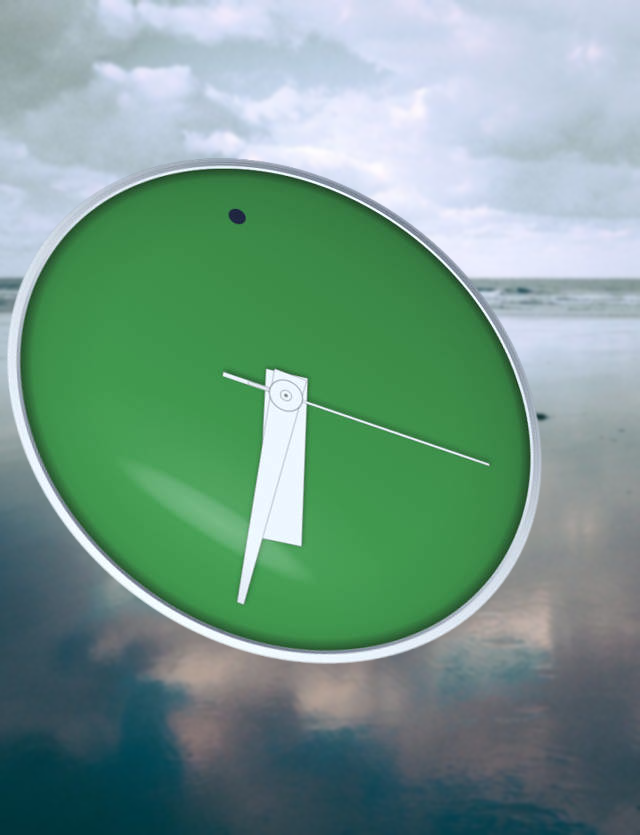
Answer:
{"hour": 6, "minute": 34, "second": 19}
